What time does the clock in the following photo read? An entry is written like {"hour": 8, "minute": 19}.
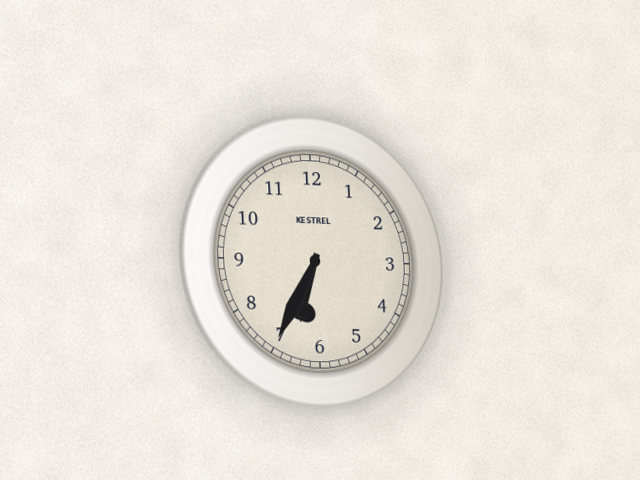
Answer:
{"hour": 6, "minute": 35}
